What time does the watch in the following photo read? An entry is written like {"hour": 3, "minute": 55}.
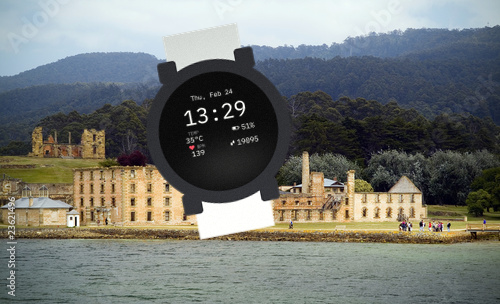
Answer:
{"hour": 13, "minute": 29}
